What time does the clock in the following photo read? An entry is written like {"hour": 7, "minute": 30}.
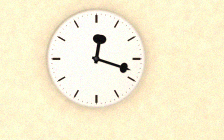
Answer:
{"hour": 12, "minute": 18}
